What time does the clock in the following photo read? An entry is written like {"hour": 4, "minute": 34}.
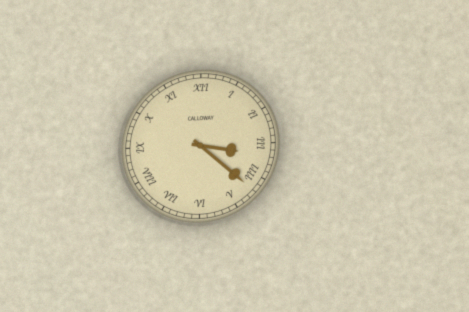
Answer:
{"hour": 3, "minute": 22}
